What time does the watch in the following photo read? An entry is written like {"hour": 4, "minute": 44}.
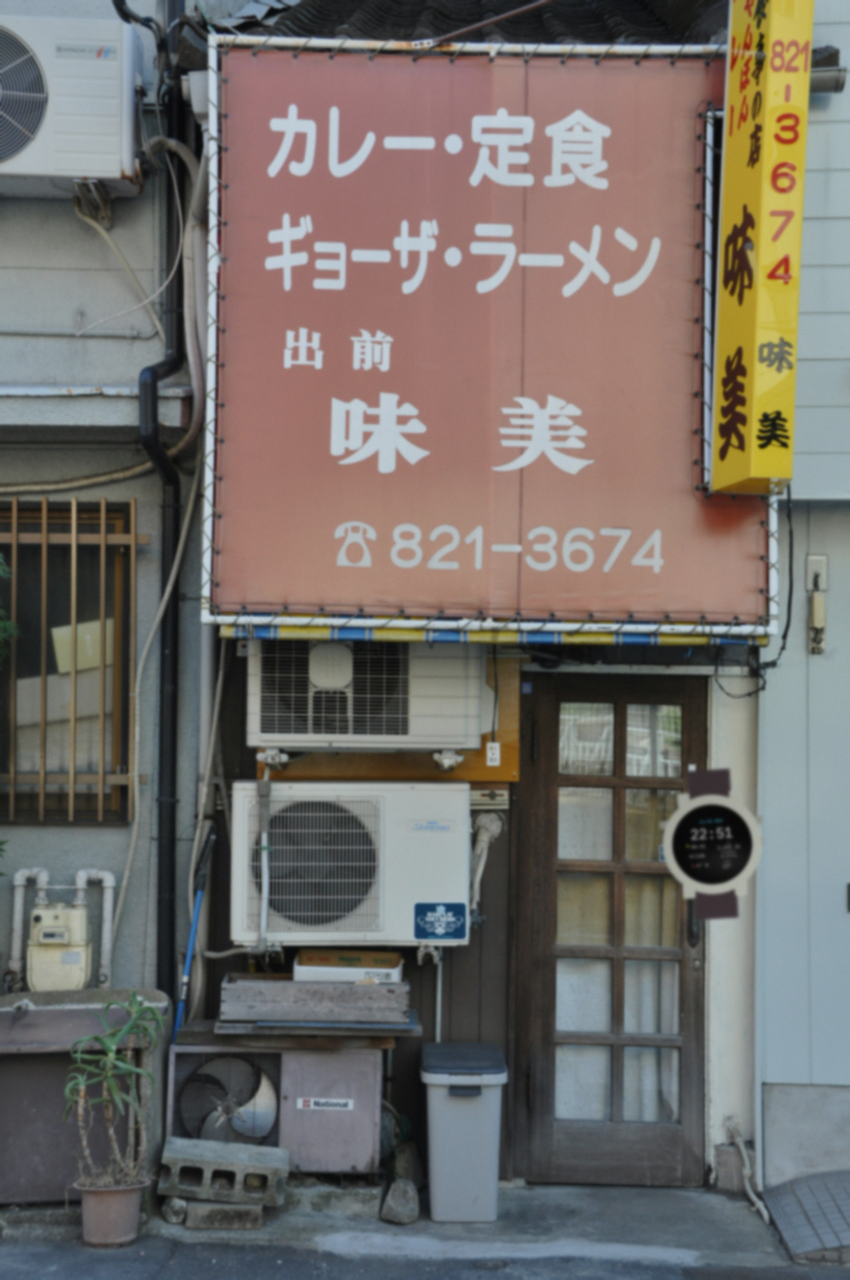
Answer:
{"hour": 22, "minute": 51}
